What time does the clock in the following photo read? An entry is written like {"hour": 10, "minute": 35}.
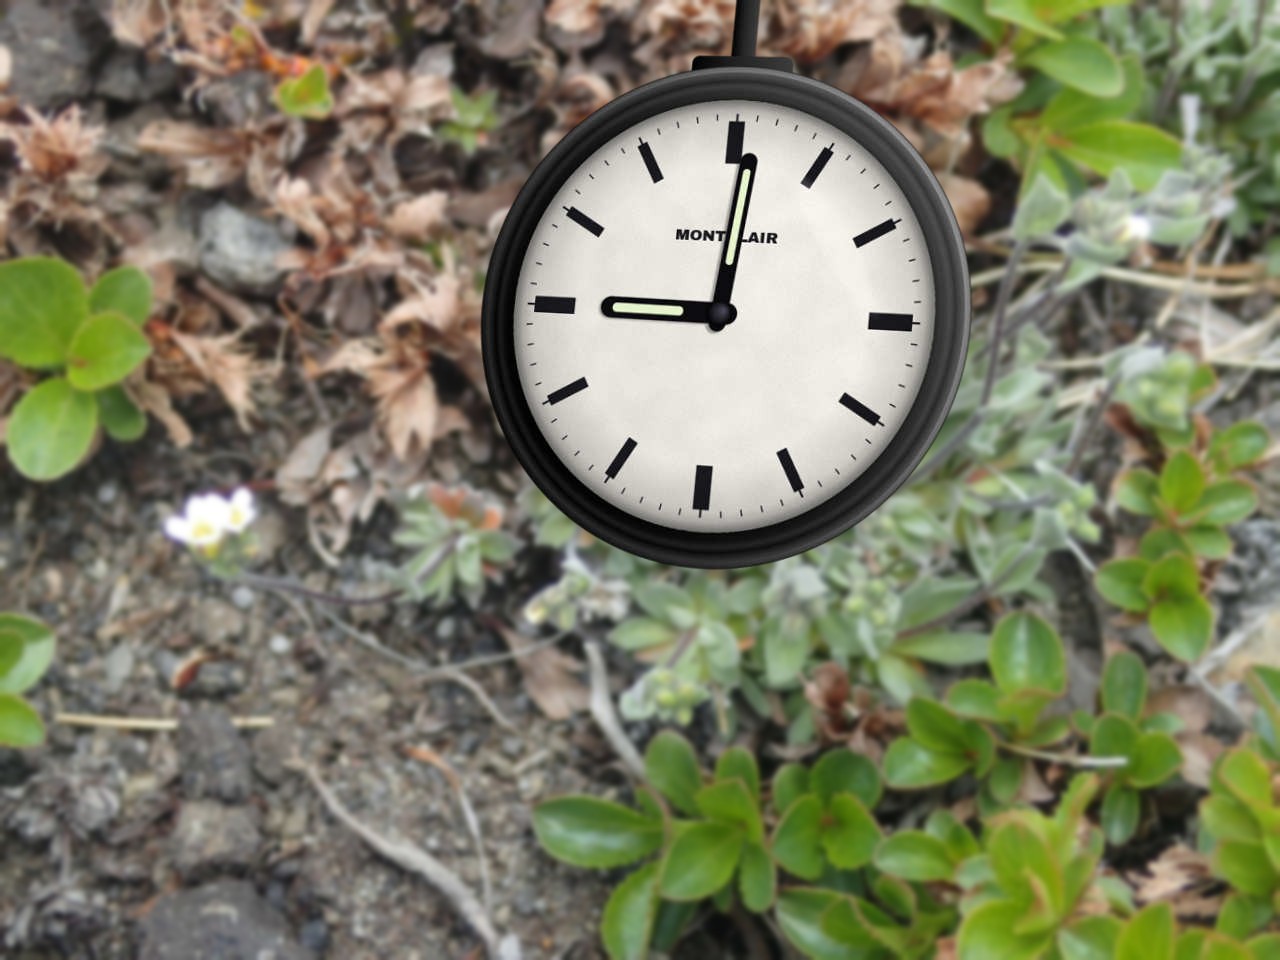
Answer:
{"hour": 9, "minute": 1}
